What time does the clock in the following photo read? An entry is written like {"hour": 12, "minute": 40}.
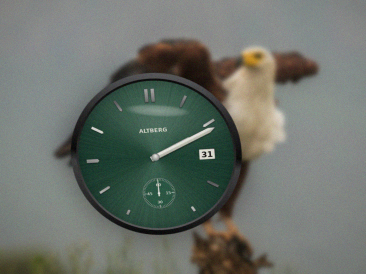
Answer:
{"hour": 2, "minute": 11}
